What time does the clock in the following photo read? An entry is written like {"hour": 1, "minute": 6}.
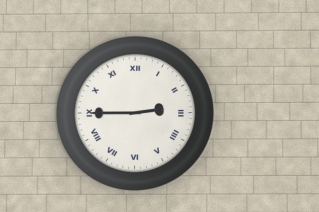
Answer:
{"hour": 2, "minute": 45}
